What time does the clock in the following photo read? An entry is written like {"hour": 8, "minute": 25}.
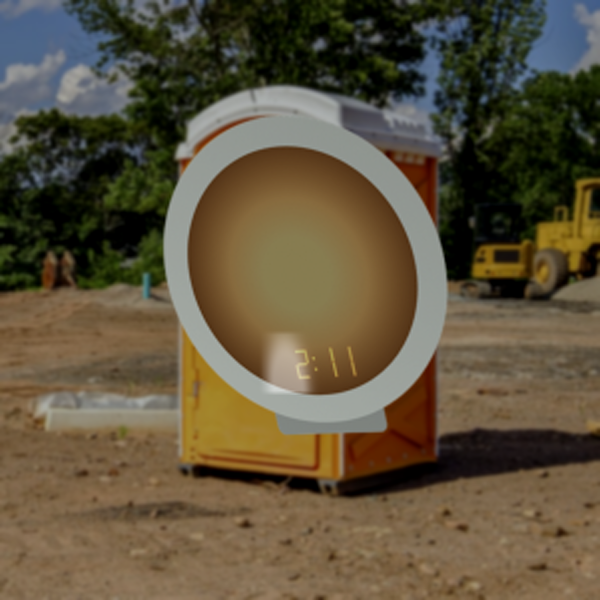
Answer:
{"hour": 2, "minute": 11}
